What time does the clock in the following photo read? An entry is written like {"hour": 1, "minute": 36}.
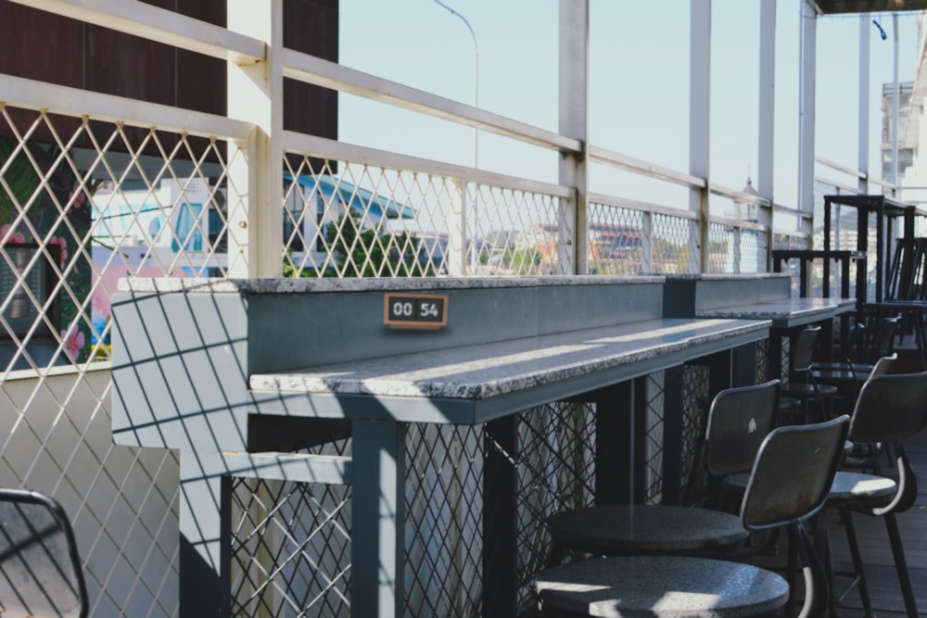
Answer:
{"hour": 0, "minute": 54}
